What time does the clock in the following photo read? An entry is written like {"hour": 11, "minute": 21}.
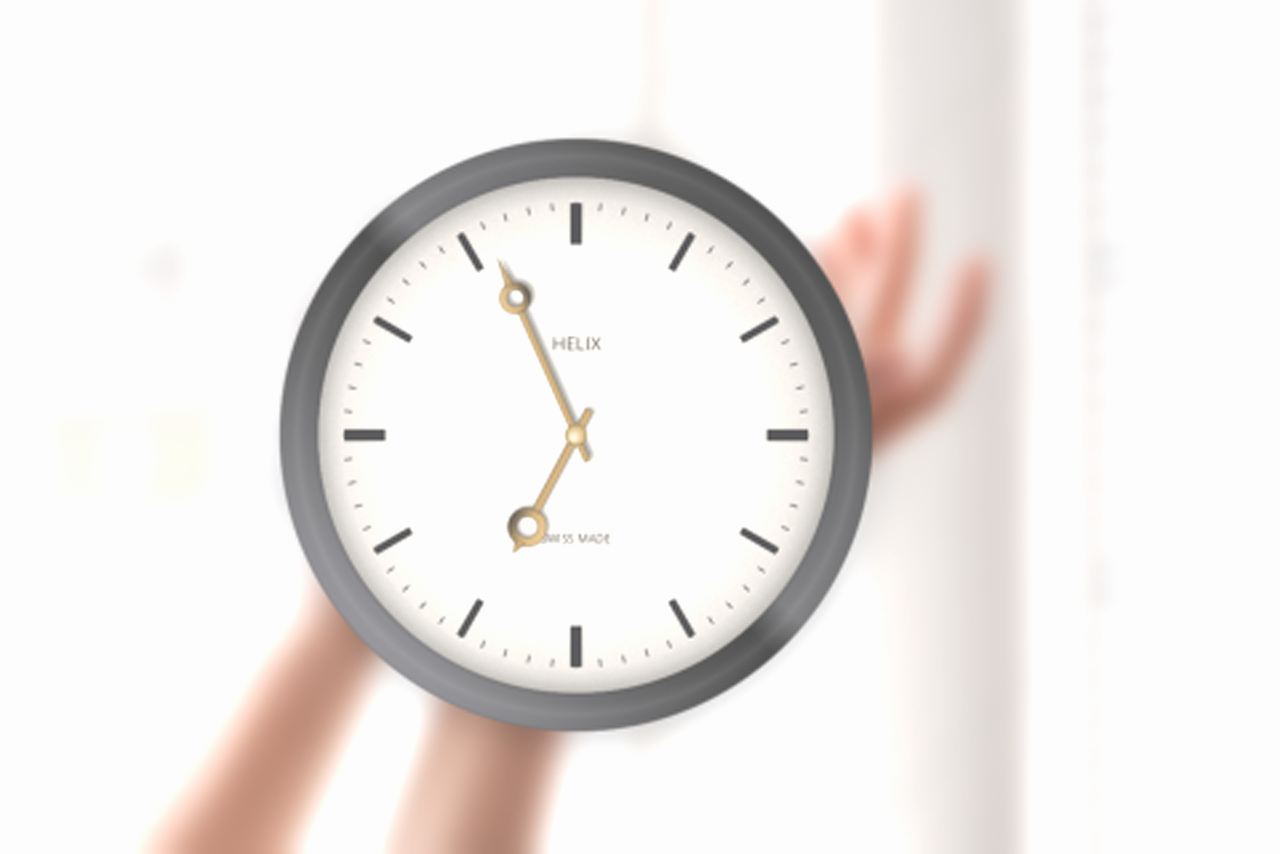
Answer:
{"hour": 6, "minute": 56}
